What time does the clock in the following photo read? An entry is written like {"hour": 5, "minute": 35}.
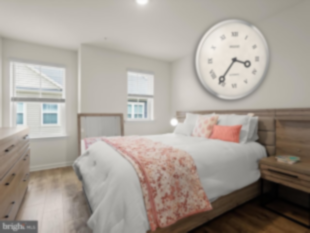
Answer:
{"hour": 3, "minute": 36}
